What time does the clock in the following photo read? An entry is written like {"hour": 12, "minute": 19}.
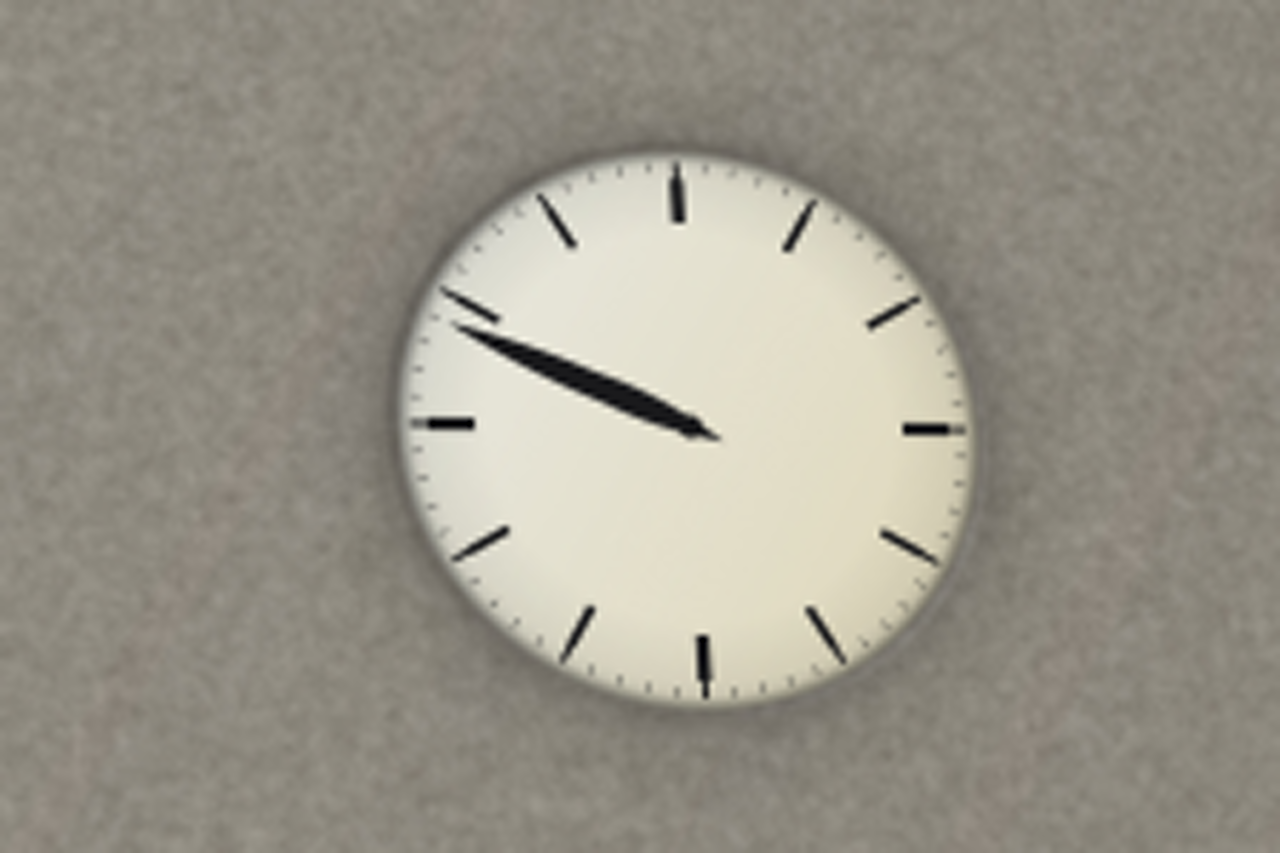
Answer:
{"hour": 9, "minute": 49}
